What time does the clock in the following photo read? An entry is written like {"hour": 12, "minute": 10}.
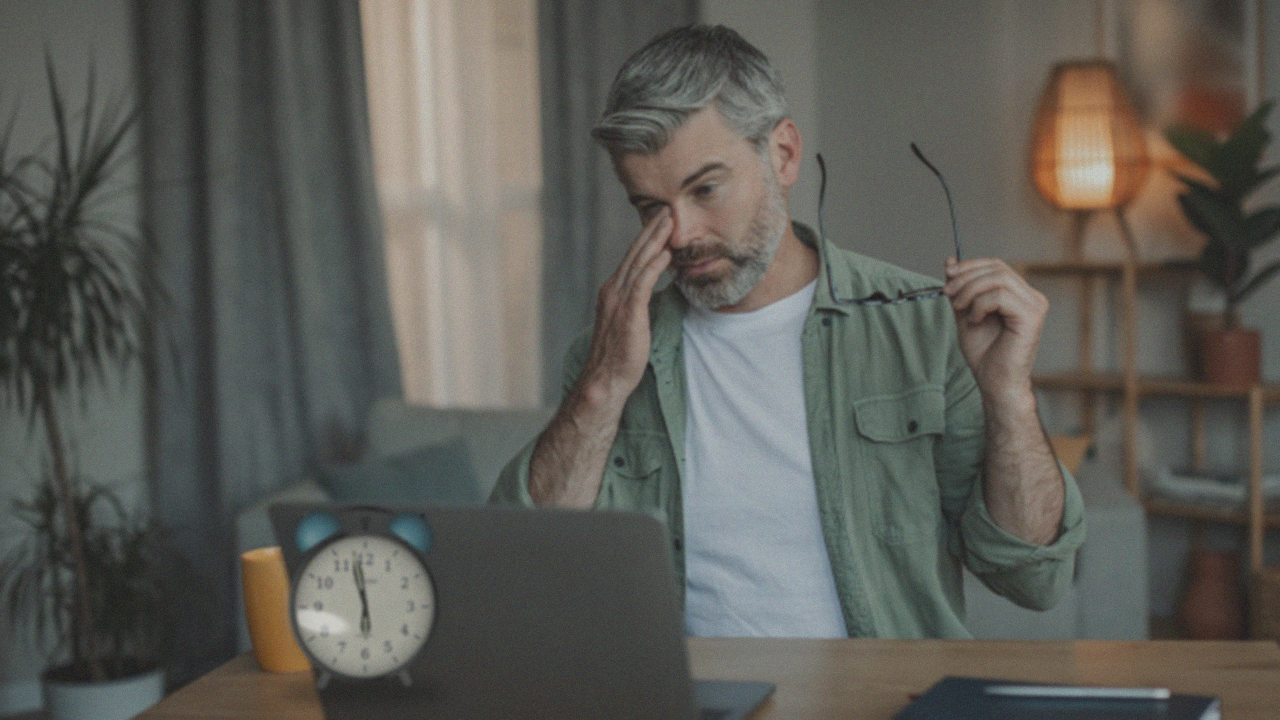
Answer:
{"hour": 5, "minute": 58}
